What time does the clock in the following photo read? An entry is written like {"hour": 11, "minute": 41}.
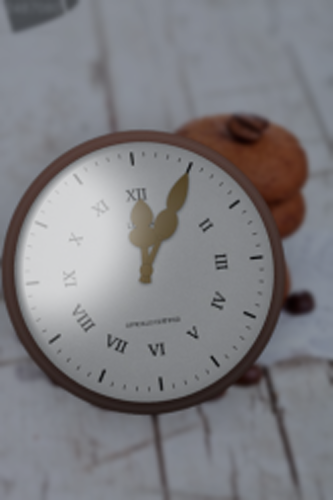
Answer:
{"hour": 12, "minute": 5}
